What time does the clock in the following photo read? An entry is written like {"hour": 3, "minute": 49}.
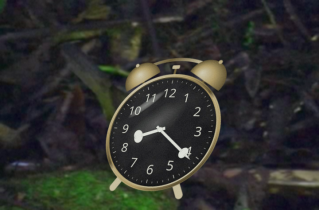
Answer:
{"hour": 8, "minute": 21}
